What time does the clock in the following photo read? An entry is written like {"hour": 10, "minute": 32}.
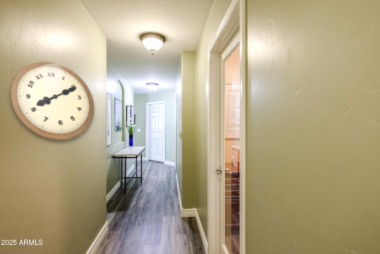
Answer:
{"hour": 8, "minute": 11}
